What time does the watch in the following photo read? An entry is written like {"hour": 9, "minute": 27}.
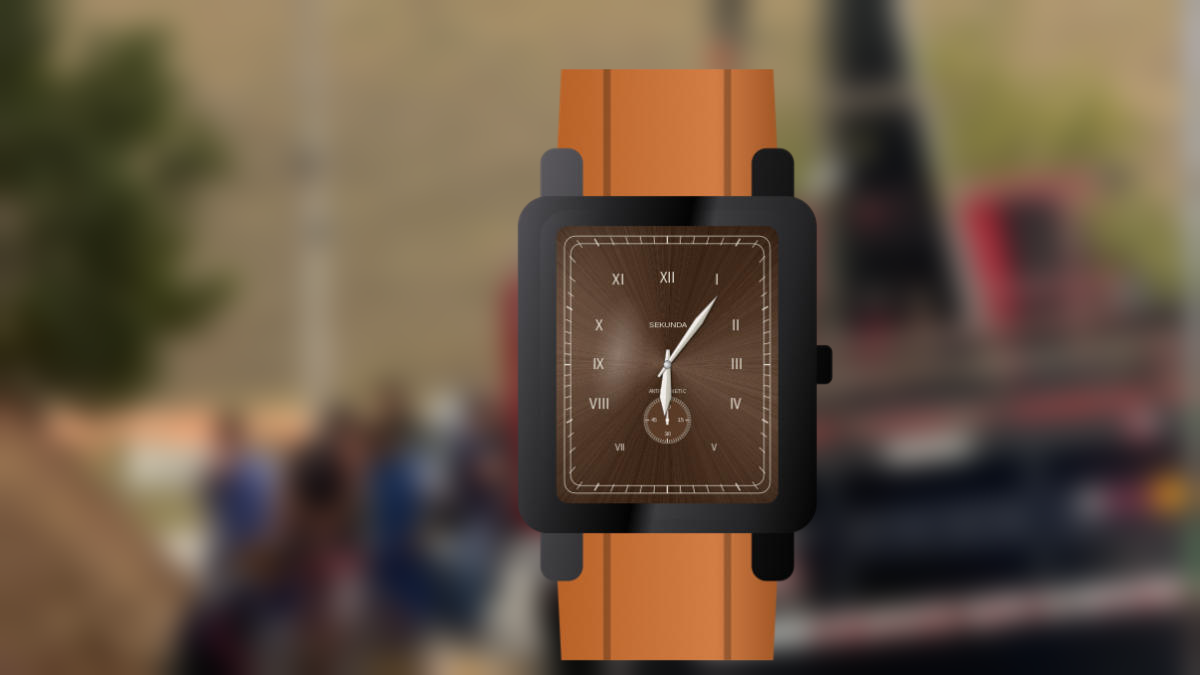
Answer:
{"hour": 6, "minute": 6}
